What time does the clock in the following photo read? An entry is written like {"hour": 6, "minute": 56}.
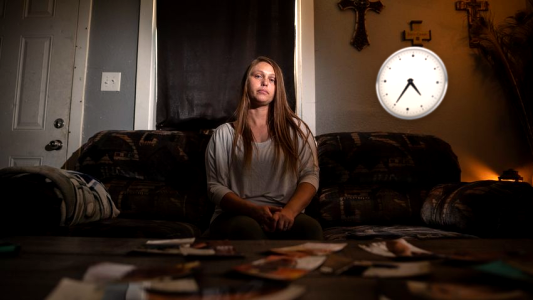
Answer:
{"hour": 4, "minute": 35}
